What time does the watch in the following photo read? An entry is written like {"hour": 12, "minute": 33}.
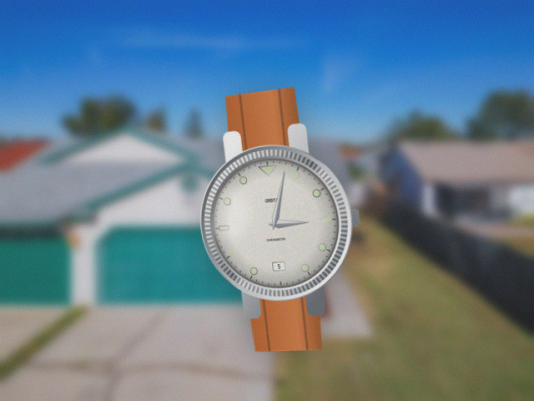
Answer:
{"hour": 3, "minute": 3}
